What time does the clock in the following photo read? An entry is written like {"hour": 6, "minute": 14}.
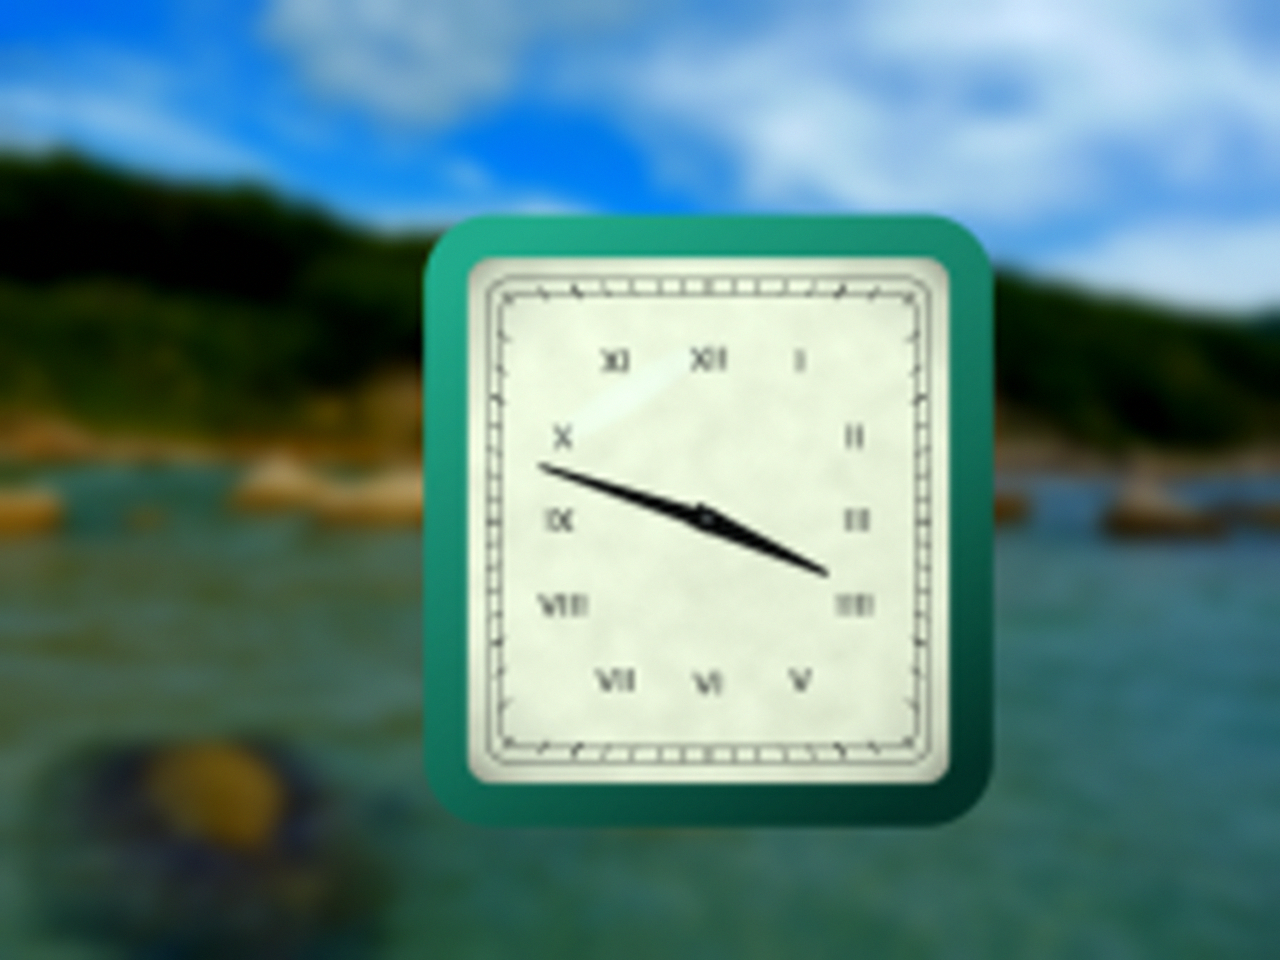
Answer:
{"hour": 3, "minute": 48}
